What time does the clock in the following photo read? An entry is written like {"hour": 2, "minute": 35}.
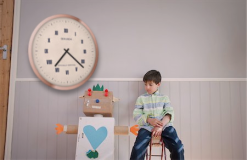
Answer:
{"hour": 7, "minute": 22}
